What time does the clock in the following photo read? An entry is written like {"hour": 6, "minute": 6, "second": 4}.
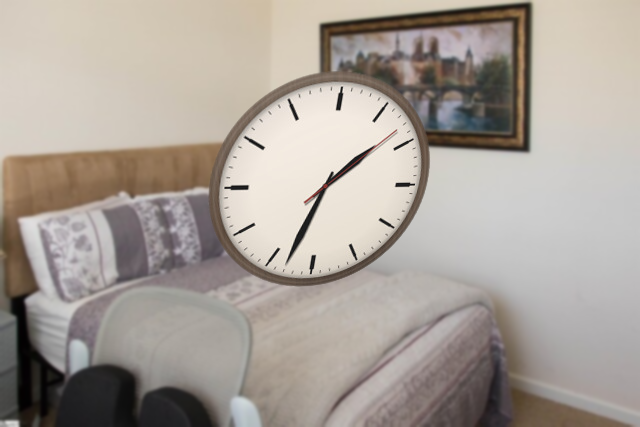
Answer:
{"hour": 1, "minute": 33, "second": 8}
